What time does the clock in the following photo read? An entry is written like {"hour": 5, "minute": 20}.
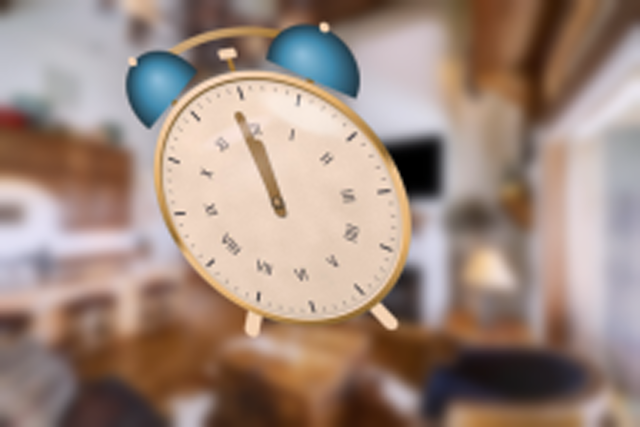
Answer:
{"hour": 11, "minute": 59}
